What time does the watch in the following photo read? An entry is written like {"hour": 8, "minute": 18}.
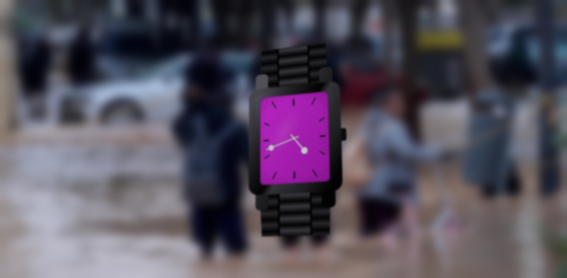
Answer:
{"hour": 4, "minute": 42}
